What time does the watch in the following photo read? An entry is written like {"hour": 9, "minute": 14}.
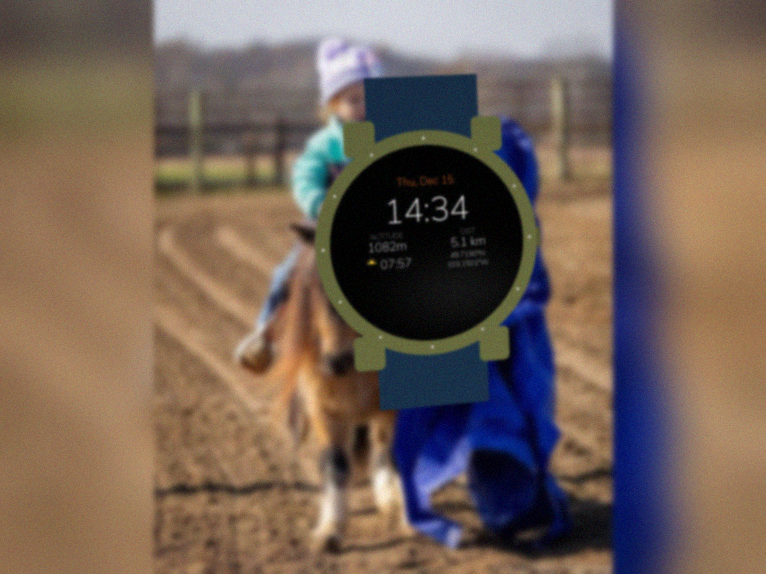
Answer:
{"hour": 14, "minute": 34}
